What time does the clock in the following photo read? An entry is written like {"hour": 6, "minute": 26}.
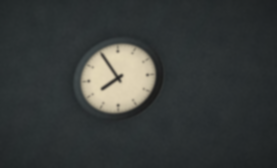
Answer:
{"hour": 7, "minute": 55}
